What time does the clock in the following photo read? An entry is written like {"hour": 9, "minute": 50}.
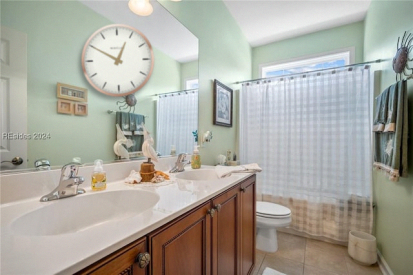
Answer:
{"hour": 12, "minute": 50}
